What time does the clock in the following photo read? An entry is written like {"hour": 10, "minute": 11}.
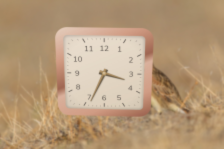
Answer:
{"hour": 3, "minute": 34}
